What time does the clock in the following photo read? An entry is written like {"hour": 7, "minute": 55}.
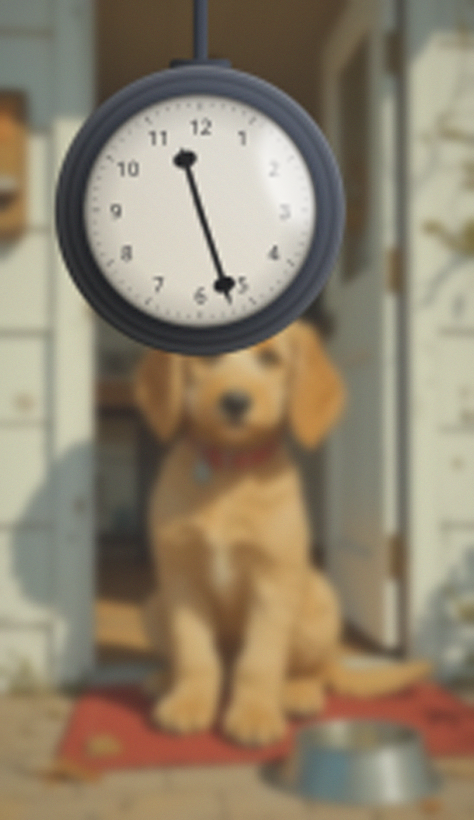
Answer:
{"hour": 11, "minute": 27}
